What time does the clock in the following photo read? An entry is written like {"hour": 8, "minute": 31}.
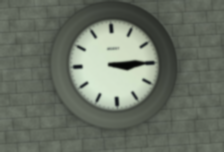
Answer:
{"hour": 3, "minute": 15}
